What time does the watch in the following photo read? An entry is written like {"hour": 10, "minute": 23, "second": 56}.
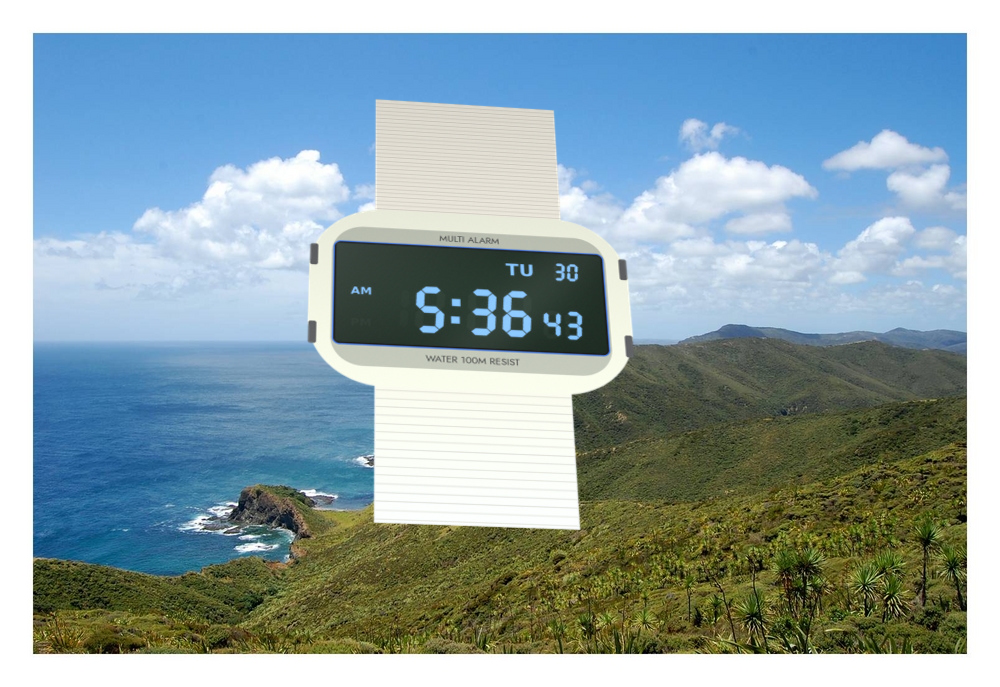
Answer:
{"hour": 5, "minute": 36, "second": 43}
